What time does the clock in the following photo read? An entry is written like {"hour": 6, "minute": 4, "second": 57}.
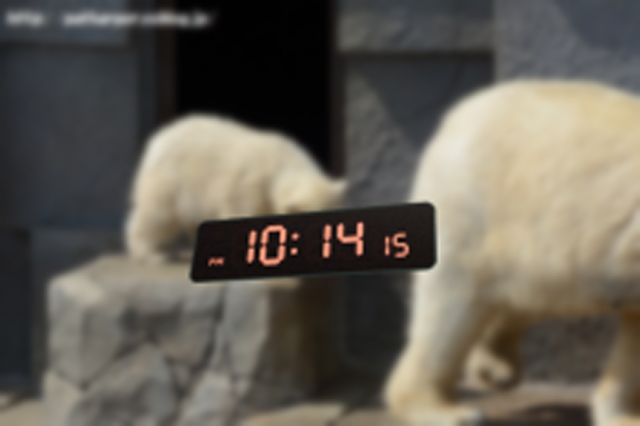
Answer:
{"hour": 10, "minute": 14, "second": 15}
